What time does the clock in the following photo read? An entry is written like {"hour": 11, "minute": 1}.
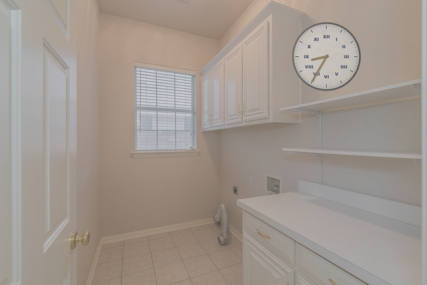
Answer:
{"hour": 8, "minute": 35}
